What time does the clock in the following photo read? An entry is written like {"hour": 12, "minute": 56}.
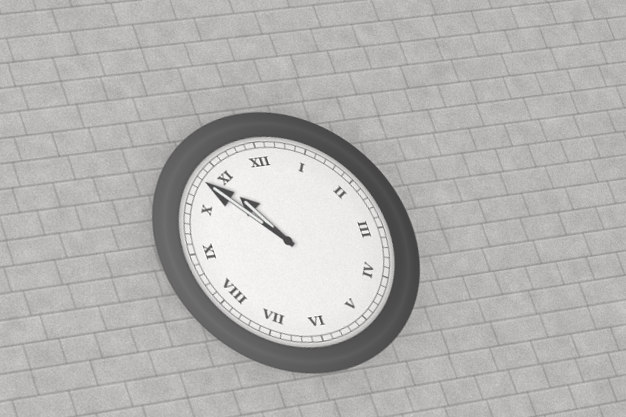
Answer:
{"hour": 10, "minute": 53}
